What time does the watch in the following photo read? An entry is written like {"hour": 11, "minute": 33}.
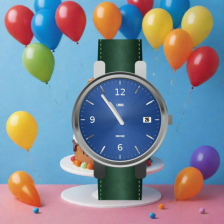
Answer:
{"hour": 10, "minute": 54}
